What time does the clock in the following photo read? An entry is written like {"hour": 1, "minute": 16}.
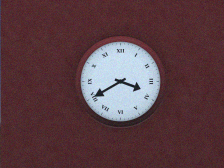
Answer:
{"hour": 3, "minute": 40}
